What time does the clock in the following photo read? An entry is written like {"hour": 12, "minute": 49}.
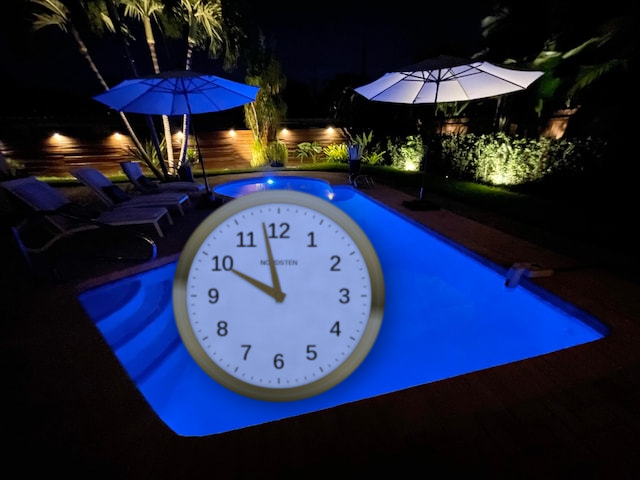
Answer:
{"hour": 9, "minute": 58}
